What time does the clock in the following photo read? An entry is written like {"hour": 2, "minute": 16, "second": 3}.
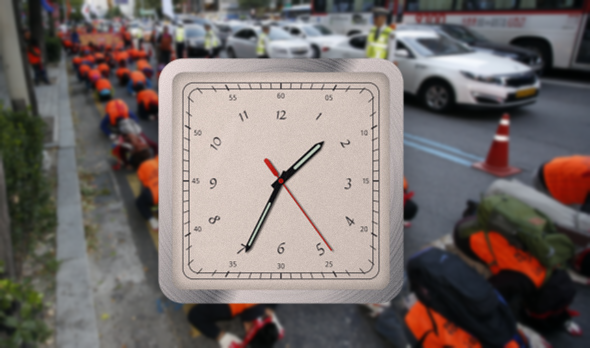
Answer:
{"hour": 1, "minute": 34, "second": 24}
